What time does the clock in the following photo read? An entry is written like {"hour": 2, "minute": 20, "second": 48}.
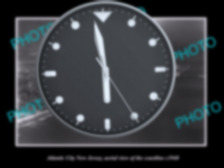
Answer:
{"hour": 5, "minute": 58, "second": 25}
